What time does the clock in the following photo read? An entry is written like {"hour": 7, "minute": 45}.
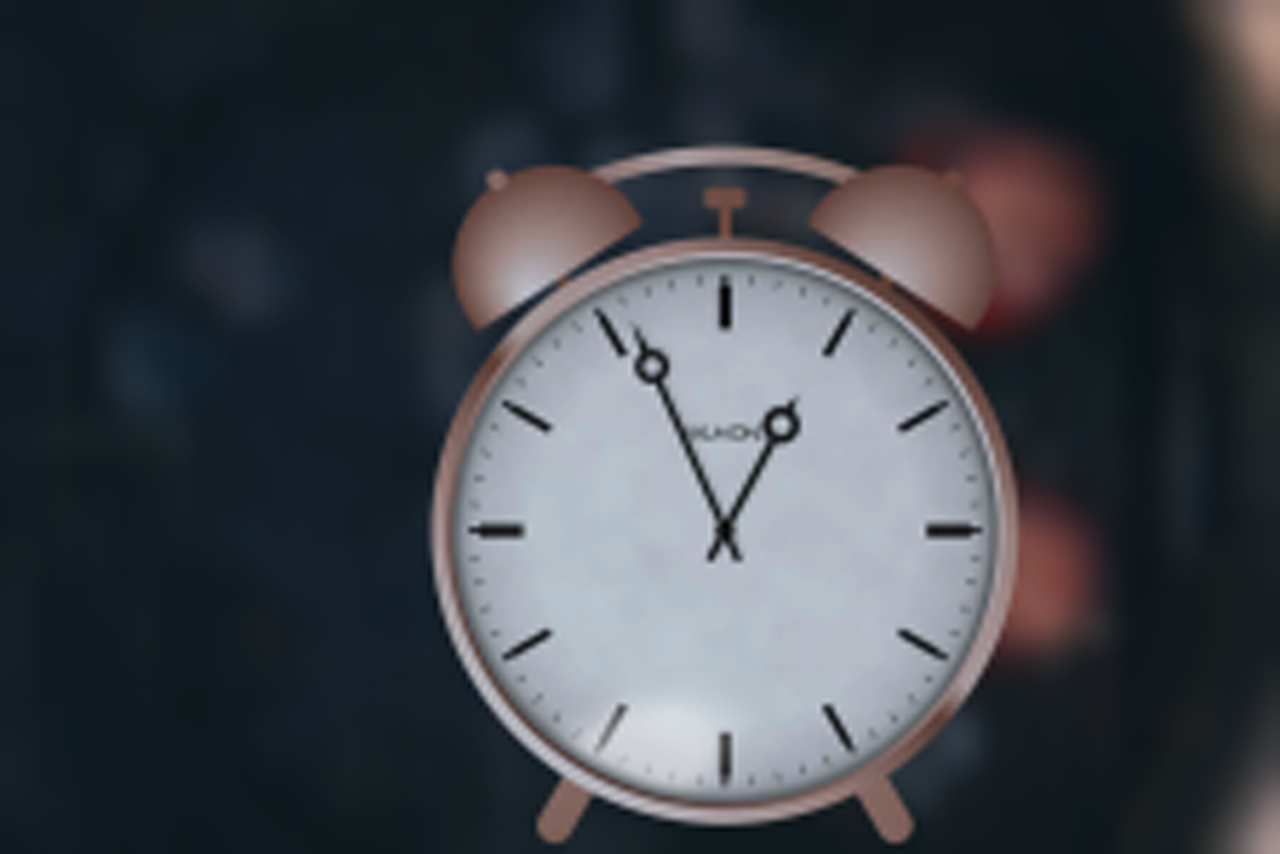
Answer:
{"hour": 12, "minute": 56}
